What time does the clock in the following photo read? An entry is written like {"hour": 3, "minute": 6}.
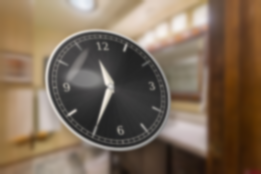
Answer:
{"hour": 11, "minute": 35}
